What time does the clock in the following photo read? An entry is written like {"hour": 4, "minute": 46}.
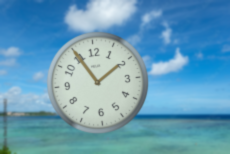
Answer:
{"hour": 1, "minute": 55}
